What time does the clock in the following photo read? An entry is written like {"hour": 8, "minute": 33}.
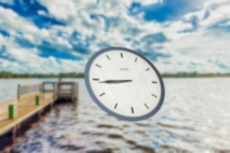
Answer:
{"hour": 8, "minute": 44}
